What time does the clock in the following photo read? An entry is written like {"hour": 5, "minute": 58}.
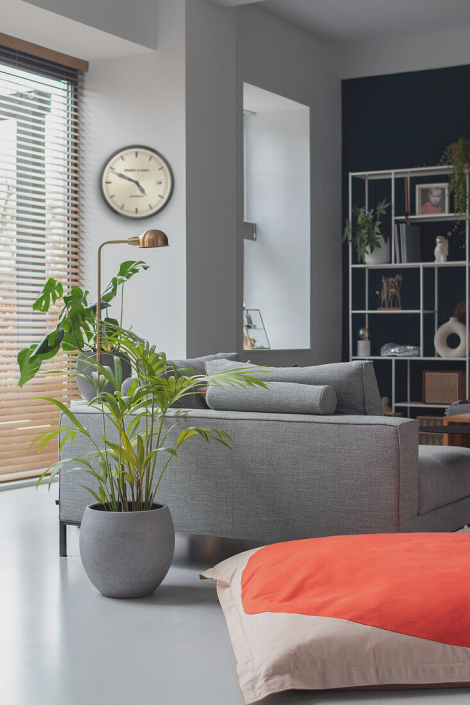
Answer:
{"hour": 4, "minute": 49}
